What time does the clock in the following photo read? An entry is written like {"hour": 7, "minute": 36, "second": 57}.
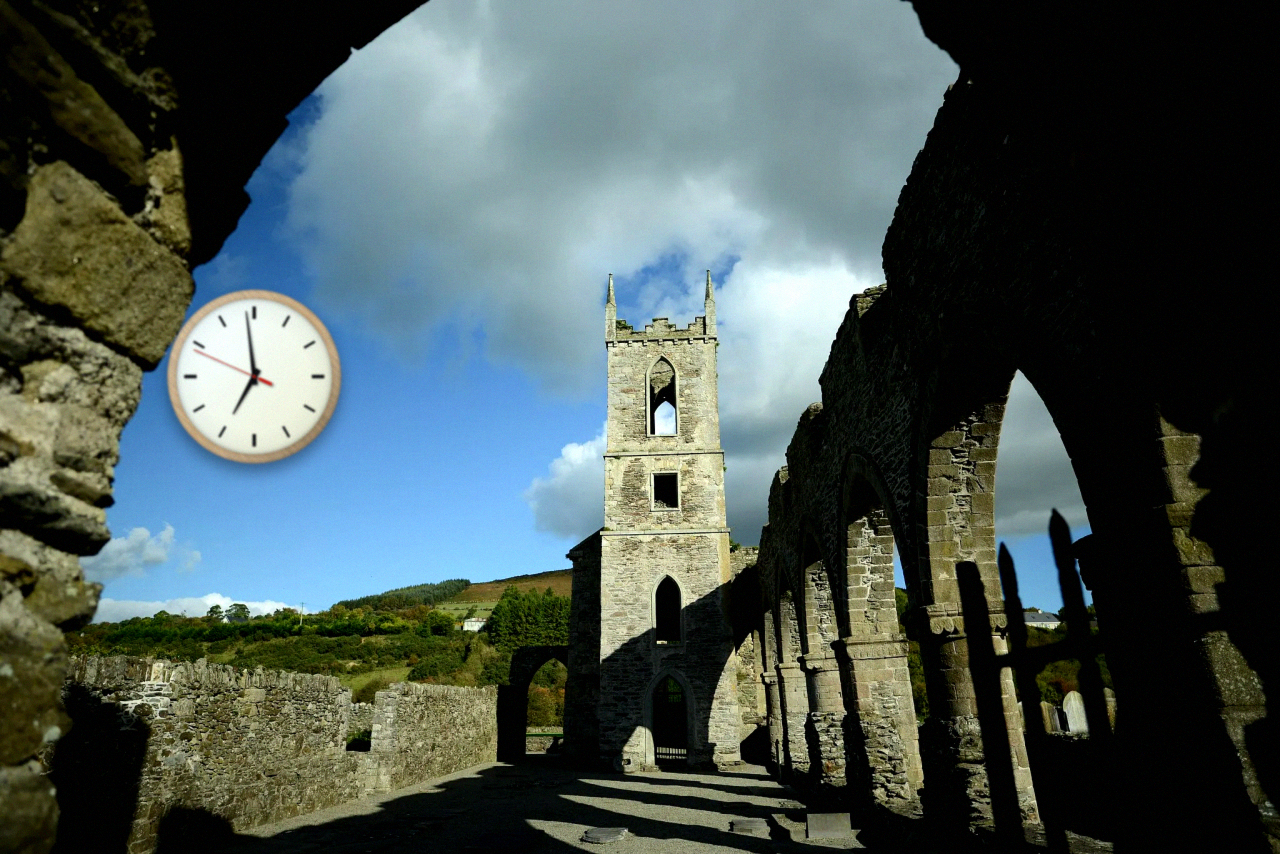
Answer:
{"hour": 6, "minute": 58, "second": 49}
